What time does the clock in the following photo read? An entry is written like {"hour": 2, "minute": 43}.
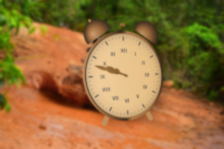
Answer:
{"hour": 9, "minute": 48}
